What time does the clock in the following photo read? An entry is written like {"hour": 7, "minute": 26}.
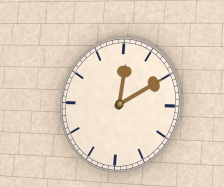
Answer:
{"hour": 12, "minute": 10}
